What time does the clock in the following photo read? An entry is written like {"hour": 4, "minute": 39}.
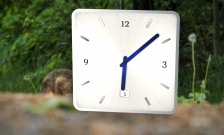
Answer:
{"hour": 6, "minute": 8}
